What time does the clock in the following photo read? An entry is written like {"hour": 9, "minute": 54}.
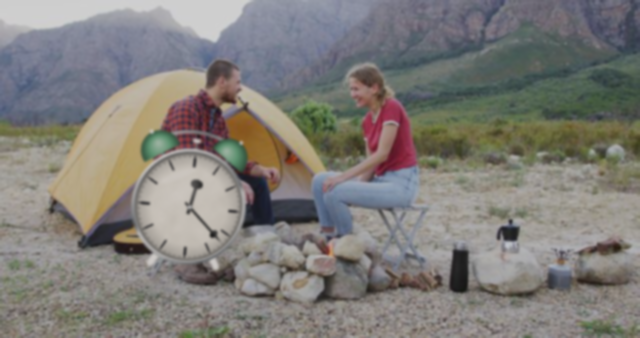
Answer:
{"hour": 12, "minute": 22}
